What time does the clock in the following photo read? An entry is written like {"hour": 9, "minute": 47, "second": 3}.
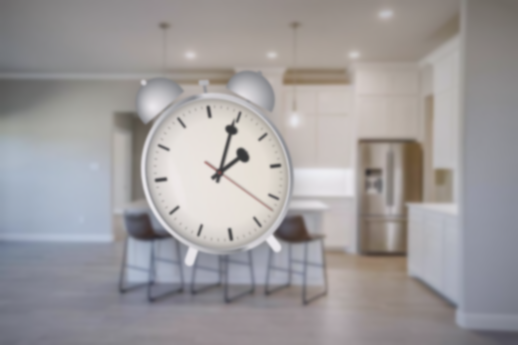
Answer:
{"hour": 2, "minute": 4, "second": 22}
